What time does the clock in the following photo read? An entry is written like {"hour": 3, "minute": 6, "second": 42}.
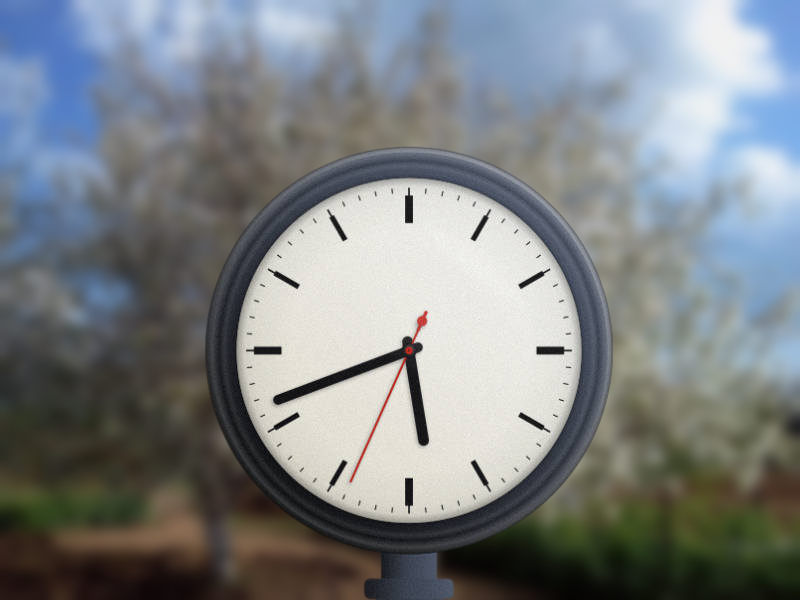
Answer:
{"hour": 5, "minute": 41, "second": 34}
